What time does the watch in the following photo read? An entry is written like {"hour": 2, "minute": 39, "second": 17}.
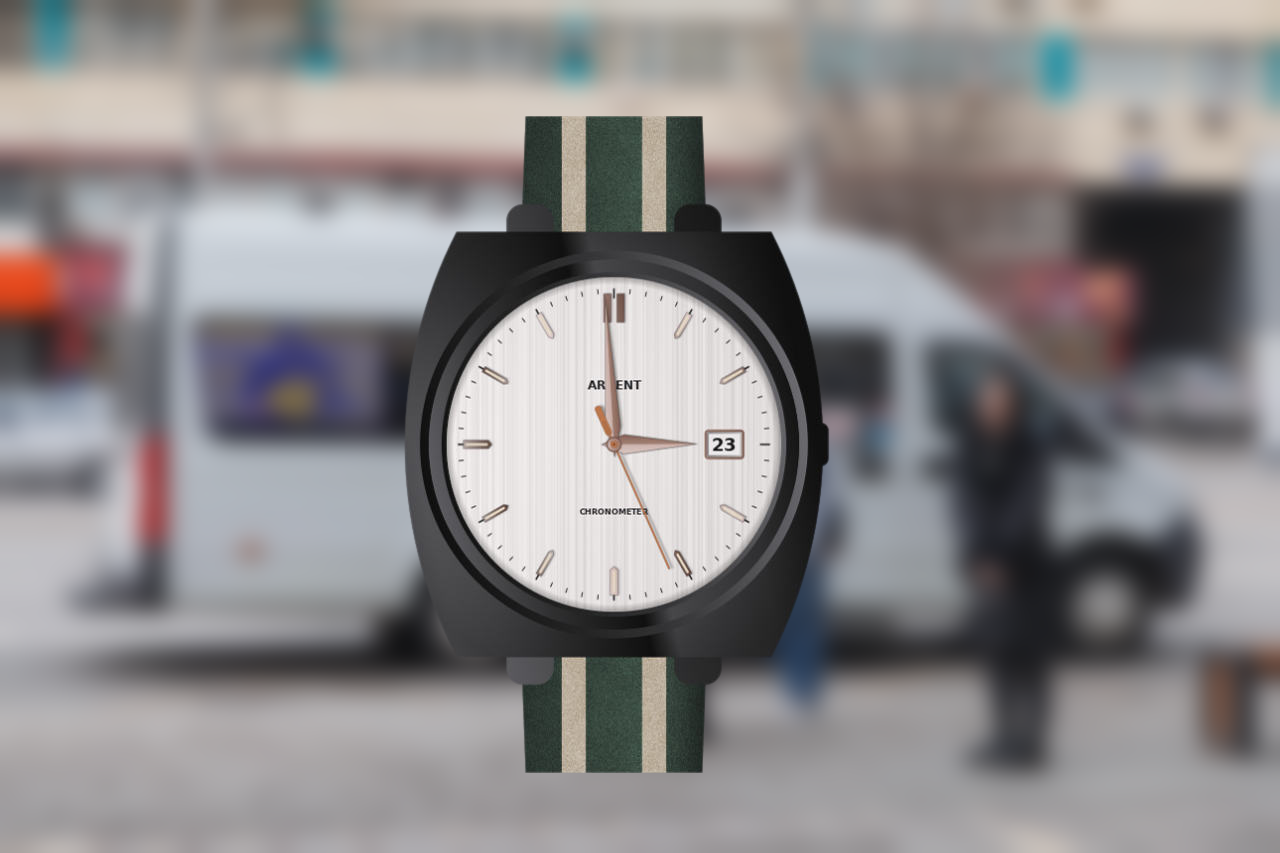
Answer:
{"hour": 2, "minute": 59, "second": 26}
